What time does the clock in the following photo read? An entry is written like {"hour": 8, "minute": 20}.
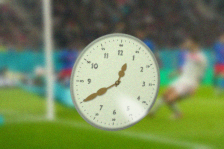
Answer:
{"hour": 12, "minute": 40}
